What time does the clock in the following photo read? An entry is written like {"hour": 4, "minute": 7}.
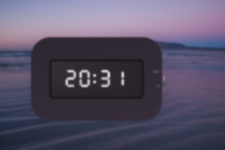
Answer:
{"hour": 20, "minute": 31}
